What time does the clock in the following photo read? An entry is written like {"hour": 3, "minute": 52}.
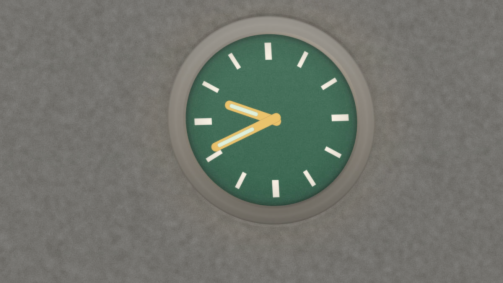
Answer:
{"hour": 9, "minute": 41}
